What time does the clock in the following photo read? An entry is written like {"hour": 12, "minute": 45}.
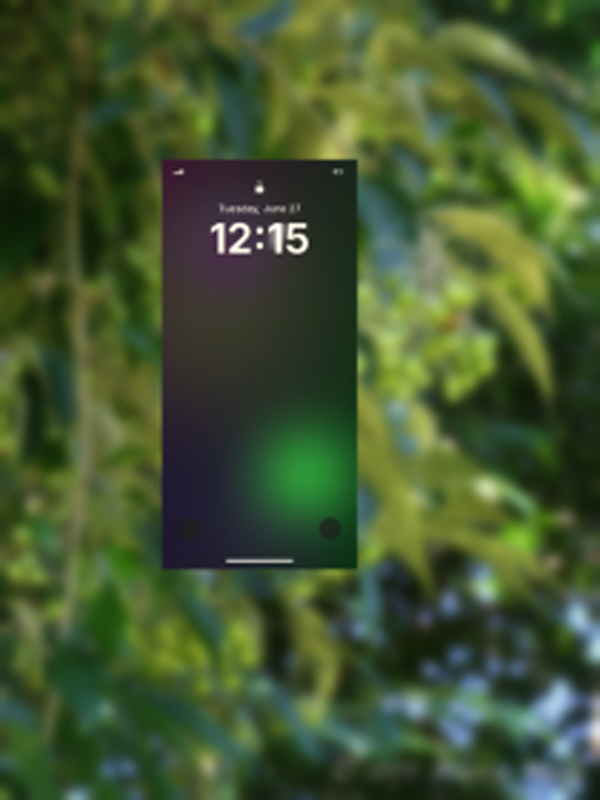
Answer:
{"hour": 12, "minute": 15}
